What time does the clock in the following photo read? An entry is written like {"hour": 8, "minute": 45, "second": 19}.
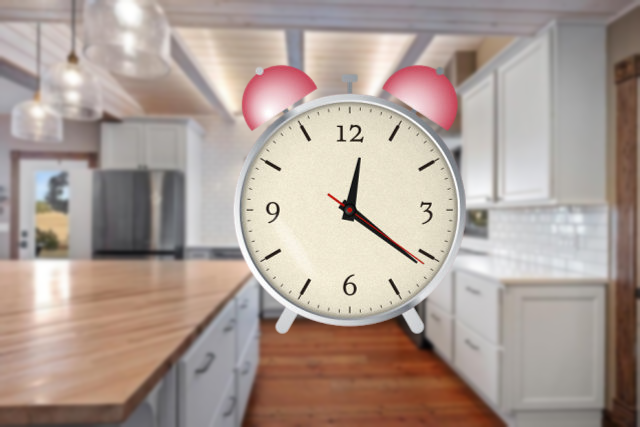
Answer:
{"hour": 12, "minute": 21, "second": 21}
